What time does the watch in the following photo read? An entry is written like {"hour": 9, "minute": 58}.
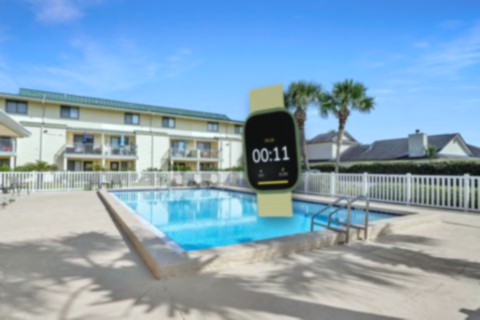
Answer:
{"hour": 0, "minute": 11}
